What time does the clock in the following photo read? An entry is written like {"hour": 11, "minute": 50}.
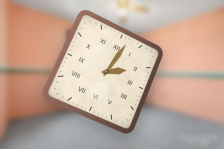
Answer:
{"hour": 2, "minute": 2}
